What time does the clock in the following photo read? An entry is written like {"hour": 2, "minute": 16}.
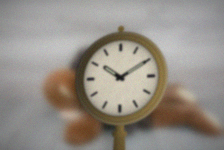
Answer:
{"hour": 10, "minute": 10}
